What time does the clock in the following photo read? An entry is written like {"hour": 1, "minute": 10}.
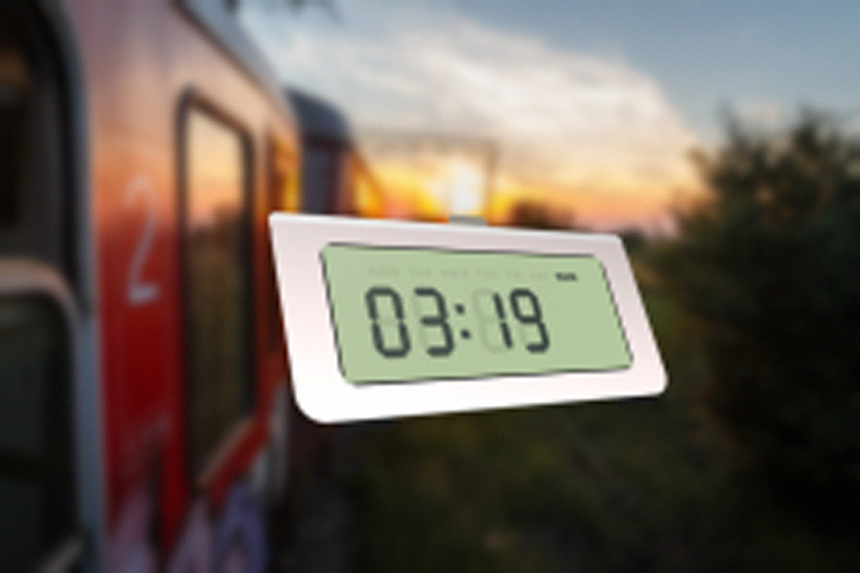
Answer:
{"hour": 3, "minute": 19}
